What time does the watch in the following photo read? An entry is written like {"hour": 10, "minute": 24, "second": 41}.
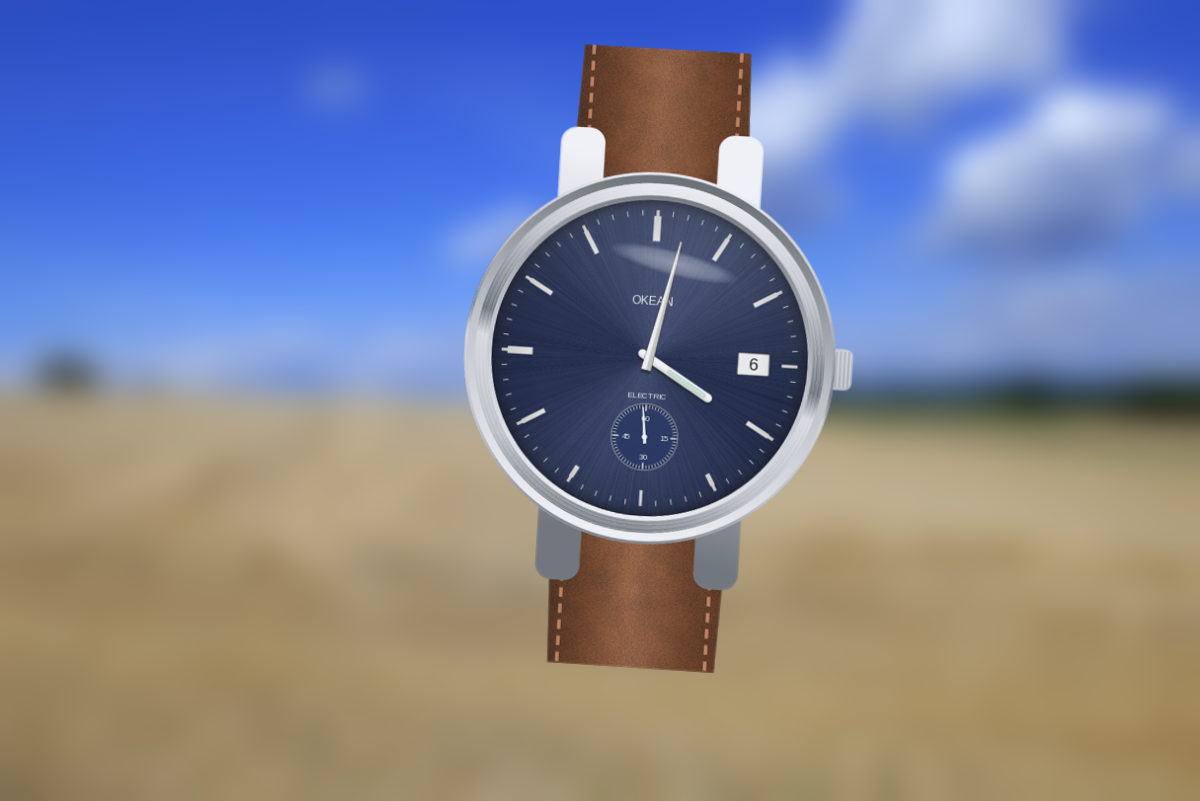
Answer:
{"hour": 4, "minute": 1, "second": 59}
